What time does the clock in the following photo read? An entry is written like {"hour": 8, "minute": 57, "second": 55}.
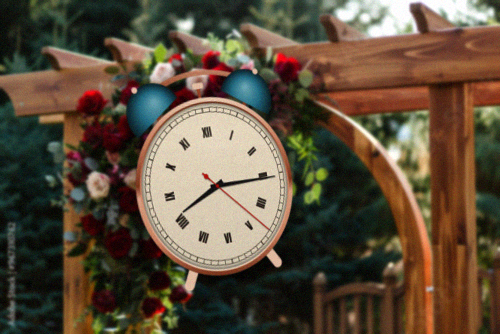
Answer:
{"hour": 8, "minute": 15, "second": 23}
